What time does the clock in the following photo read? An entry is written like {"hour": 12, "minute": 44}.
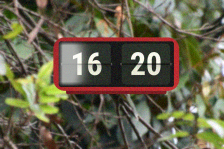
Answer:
{"hour": 16, "minute": 20}
